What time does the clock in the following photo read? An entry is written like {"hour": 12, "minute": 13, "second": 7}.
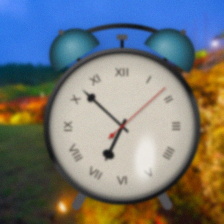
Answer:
{"hour": 6, "minute": 52, "second": 8}
